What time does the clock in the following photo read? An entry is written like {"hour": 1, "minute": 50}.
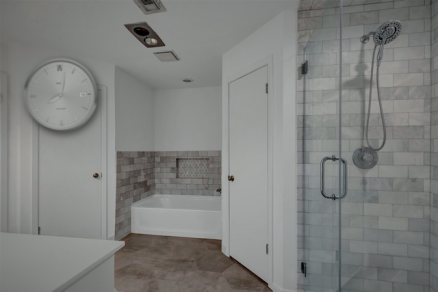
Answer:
{"hour": 8, "minute": 2}
